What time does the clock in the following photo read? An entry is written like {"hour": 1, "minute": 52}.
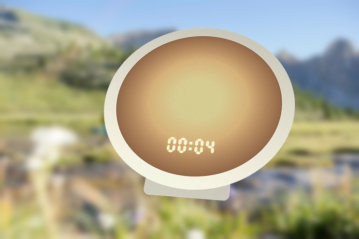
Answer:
{"hour": 0, "minute": 4}
